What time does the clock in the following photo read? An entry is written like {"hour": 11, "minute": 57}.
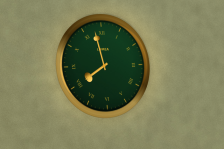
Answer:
{"hour": 7, "minute": 58}
